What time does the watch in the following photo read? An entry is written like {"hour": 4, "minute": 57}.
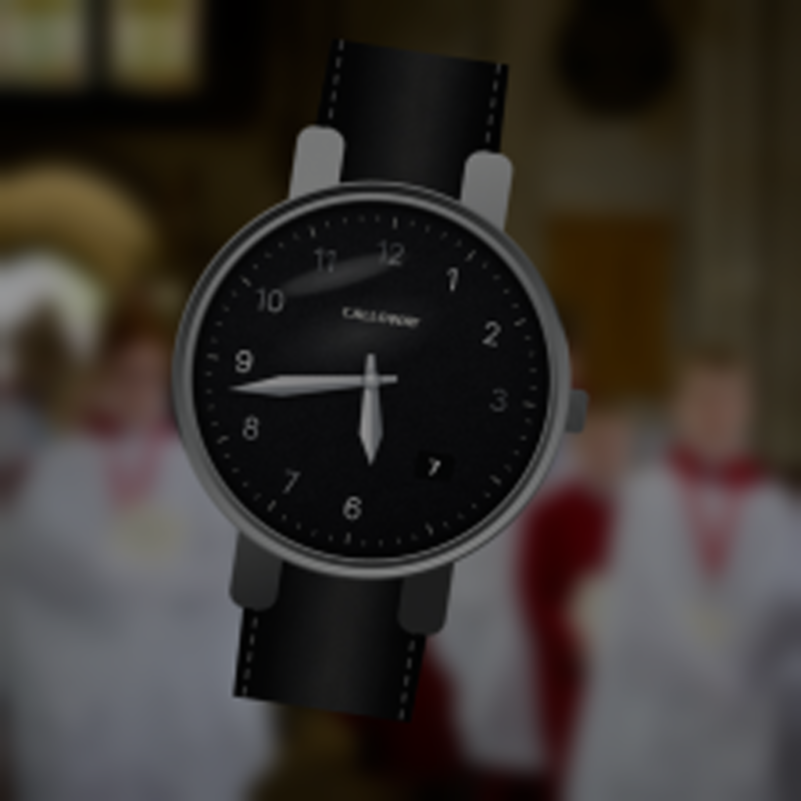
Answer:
{"hour": 5, "minute": 43}
